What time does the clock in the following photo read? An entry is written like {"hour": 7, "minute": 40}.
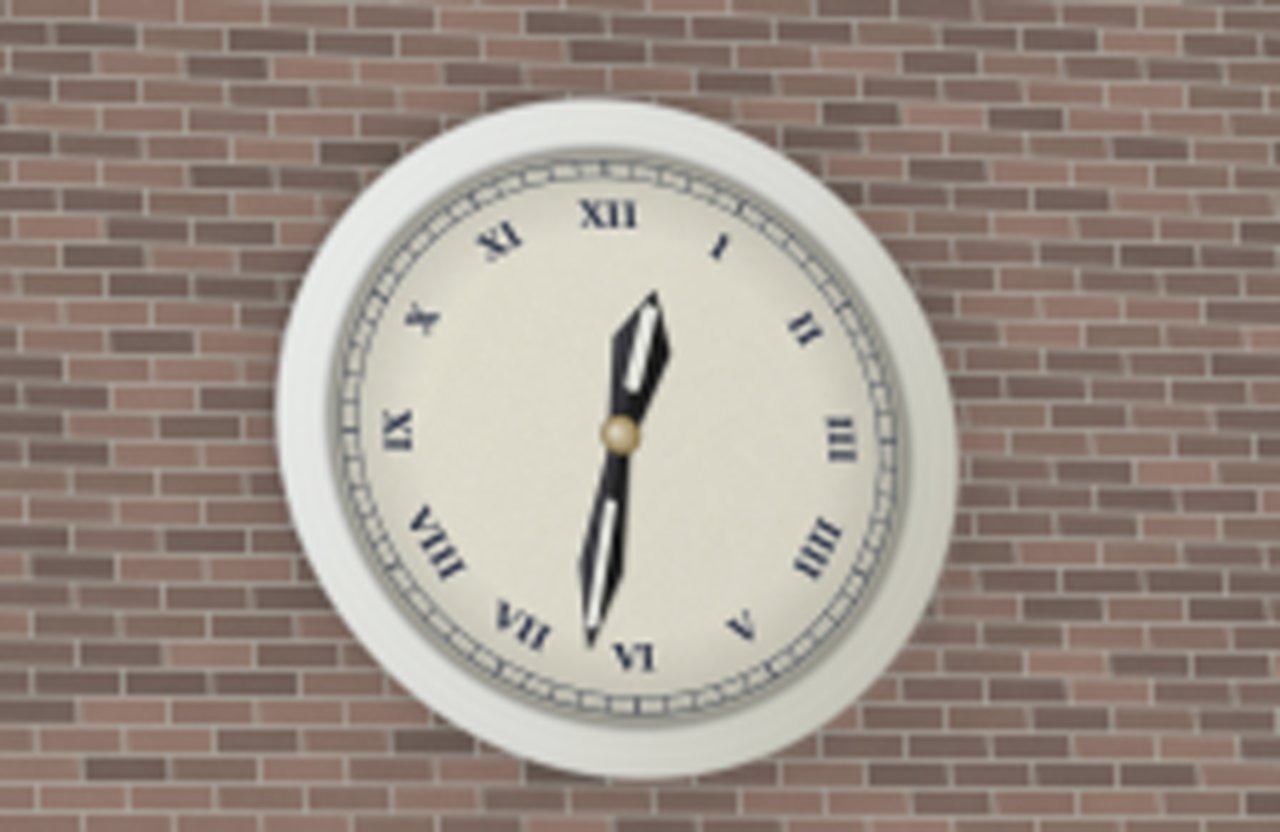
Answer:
{"hour": 12, "minute": 32}
